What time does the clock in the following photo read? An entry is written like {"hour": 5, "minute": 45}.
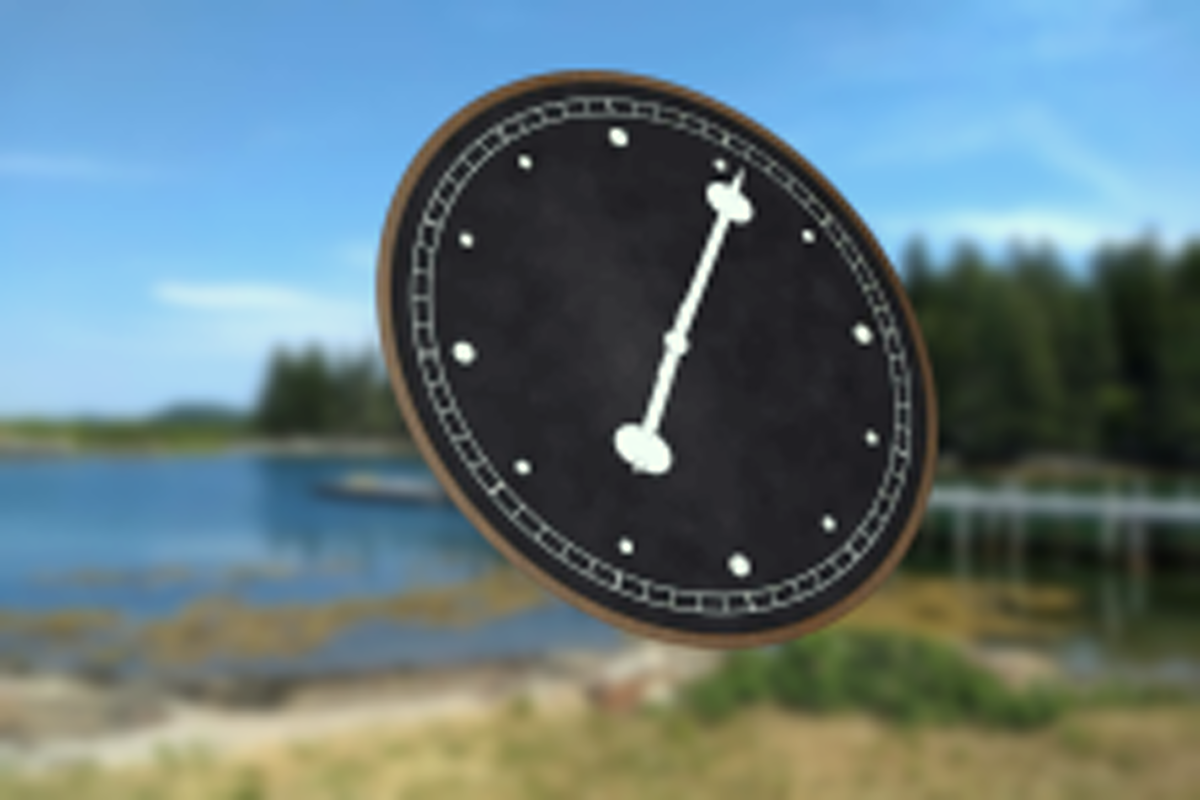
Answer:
{"hour": 7, "minute": 6}
